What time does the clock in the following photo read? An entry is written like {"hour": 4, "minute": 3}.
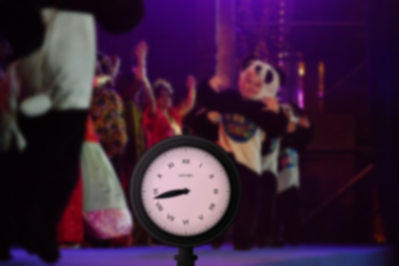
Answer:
{"hour": 8, "minute": 43}
